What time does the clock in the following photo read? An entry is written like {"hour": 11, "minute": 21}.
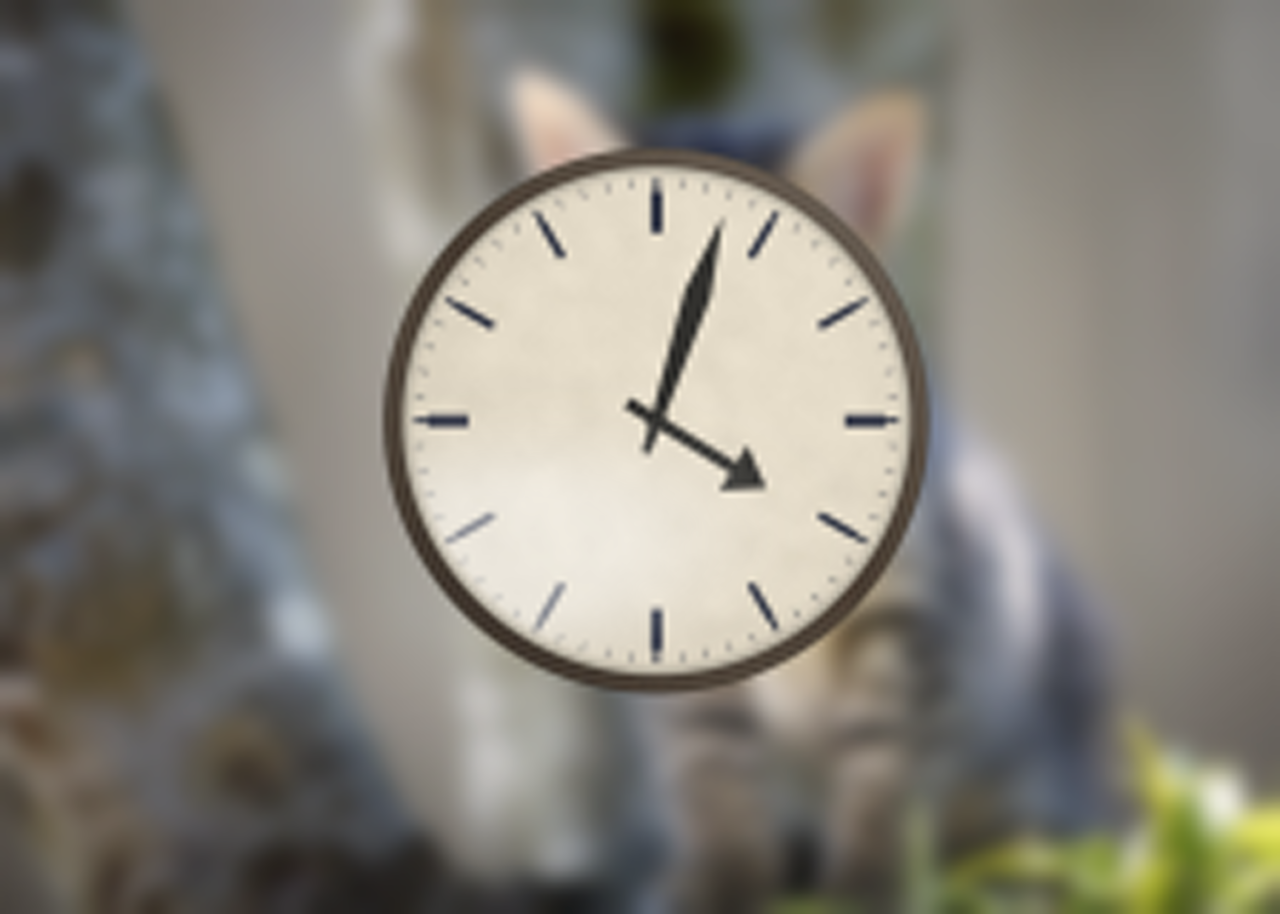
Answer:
{"hour": 4, "minute": 3}
